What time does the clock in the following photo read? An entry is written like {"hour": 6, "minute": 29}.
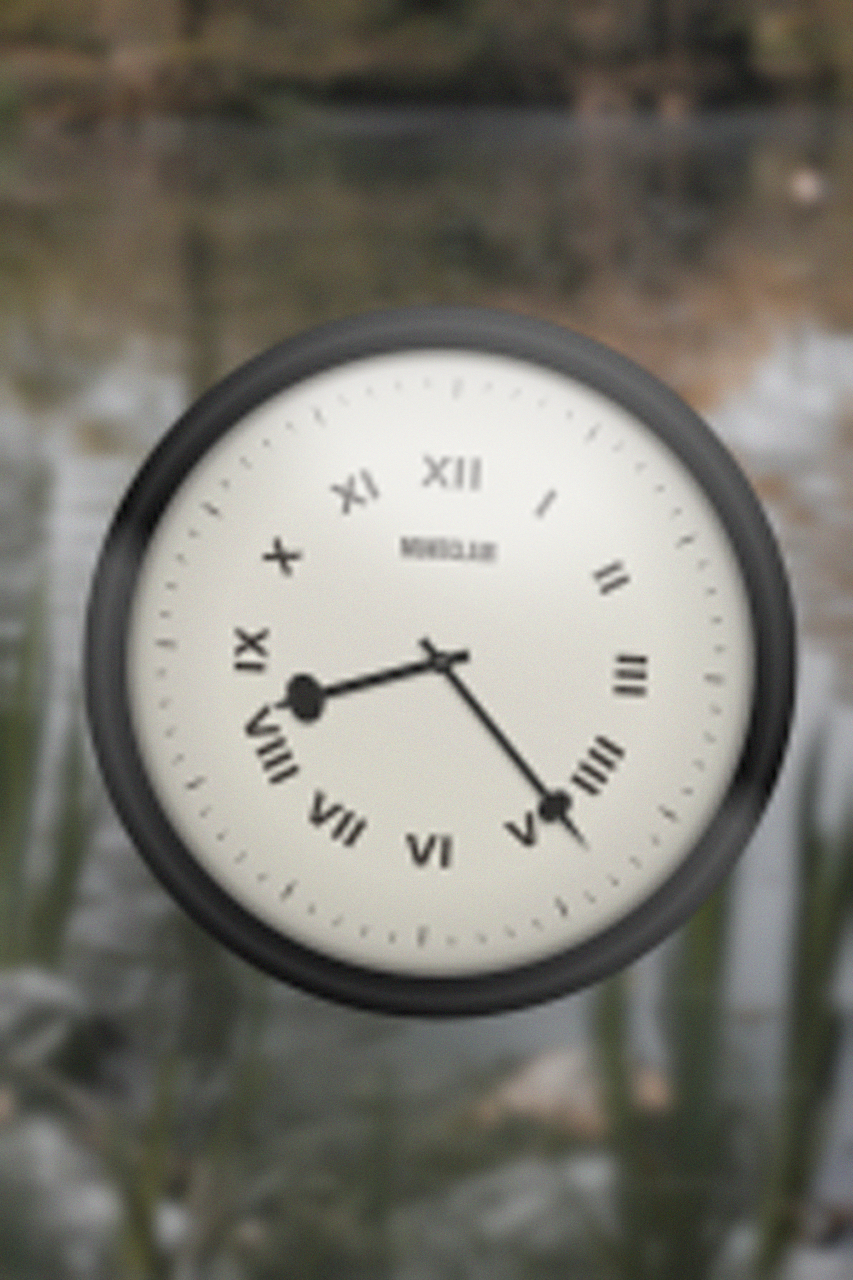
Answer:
{"hour": 8, "minute": 23}
